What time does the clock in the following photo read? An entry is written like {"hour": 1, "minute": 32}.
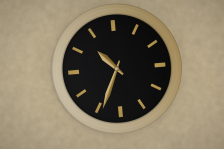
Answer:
{"hour": 10, "minute": 34}
